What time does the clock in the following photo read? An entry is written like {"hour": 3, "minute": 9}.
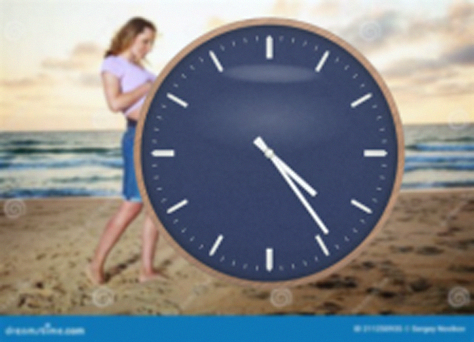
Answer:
{"hour": 4, "minute": 24}
